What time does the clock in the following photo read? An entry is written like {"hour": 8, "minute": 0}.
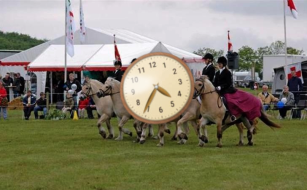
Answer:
{"hour": 4, "minute": 36}
